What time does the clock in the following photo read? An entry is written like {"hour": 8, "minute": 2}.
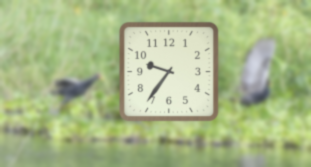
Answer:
{"hour": 9, "minute": 36}
